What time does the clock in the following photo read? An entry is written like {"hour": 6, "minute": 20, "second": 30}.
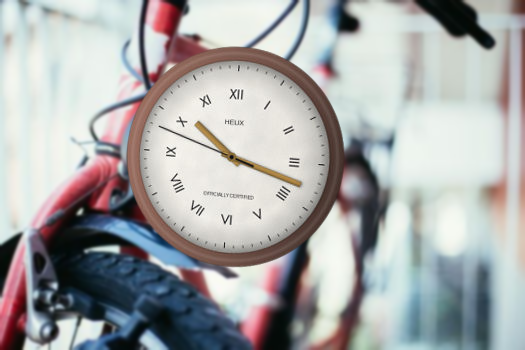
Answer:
{"hour": 10, "minute": 17, "second": 48}
